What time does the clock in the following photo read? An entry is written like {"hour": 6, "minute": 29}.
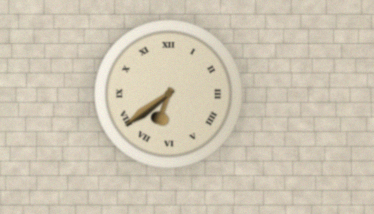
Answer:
{"hour": 6, "minute": 39}
